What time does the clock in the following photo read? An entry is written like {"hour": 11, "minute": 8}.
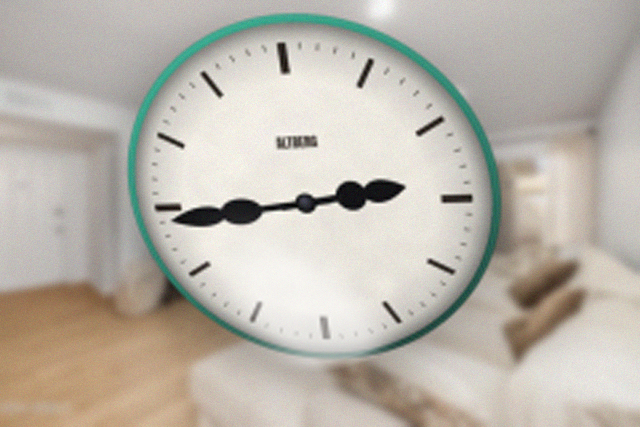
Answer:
{"hour": 2, "minute": 44}
